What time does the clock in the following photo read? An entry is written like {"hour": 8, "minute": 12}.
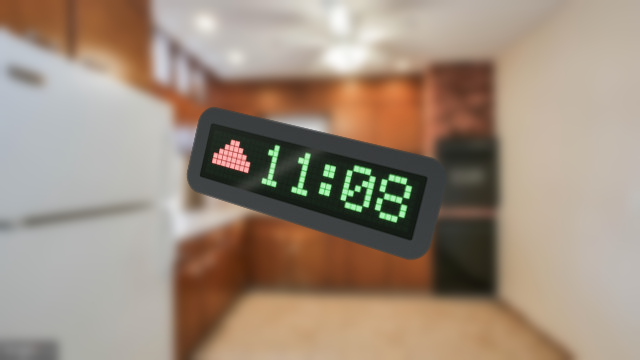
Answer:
{"hour": 11, "minute": 8}
